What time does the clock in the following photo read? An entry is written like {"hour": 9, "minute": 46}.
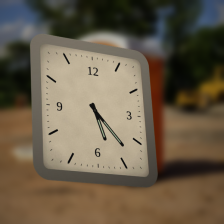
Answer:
{"hour": 5, "minute": 23}
